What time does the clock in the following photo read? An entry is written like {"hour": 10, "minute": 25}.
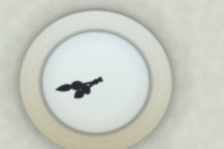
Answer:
{"hour": 7, "minute": 43}
